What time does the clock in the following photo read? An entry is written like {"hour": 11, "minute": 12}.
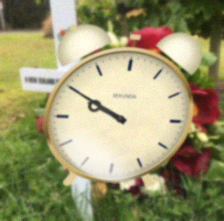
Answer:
{"hour": 9, "minute": 50}
